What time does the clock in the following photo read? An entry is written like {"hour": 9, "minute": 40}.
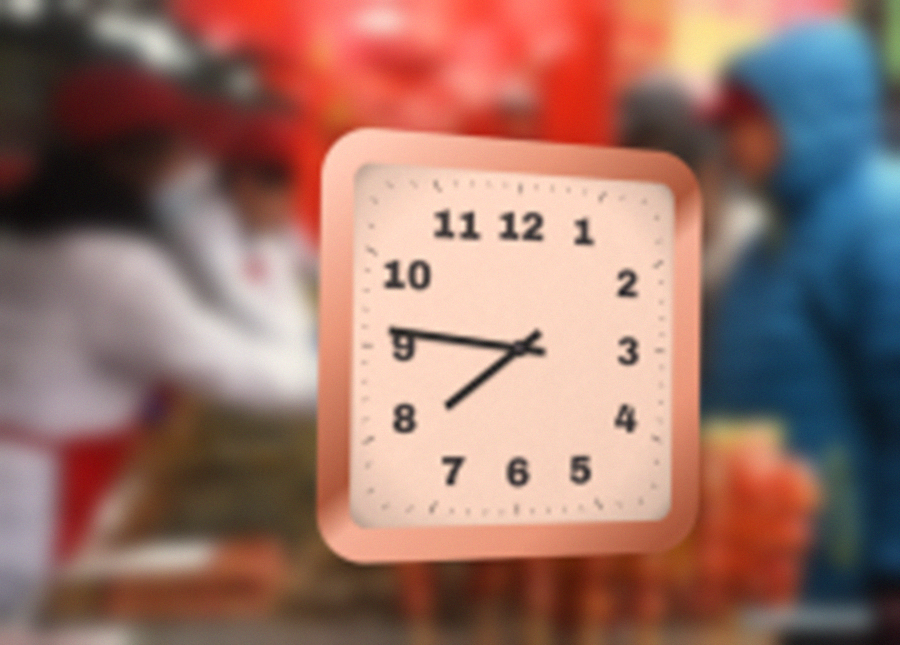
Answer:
{"hour": 7, "minute": 46}
